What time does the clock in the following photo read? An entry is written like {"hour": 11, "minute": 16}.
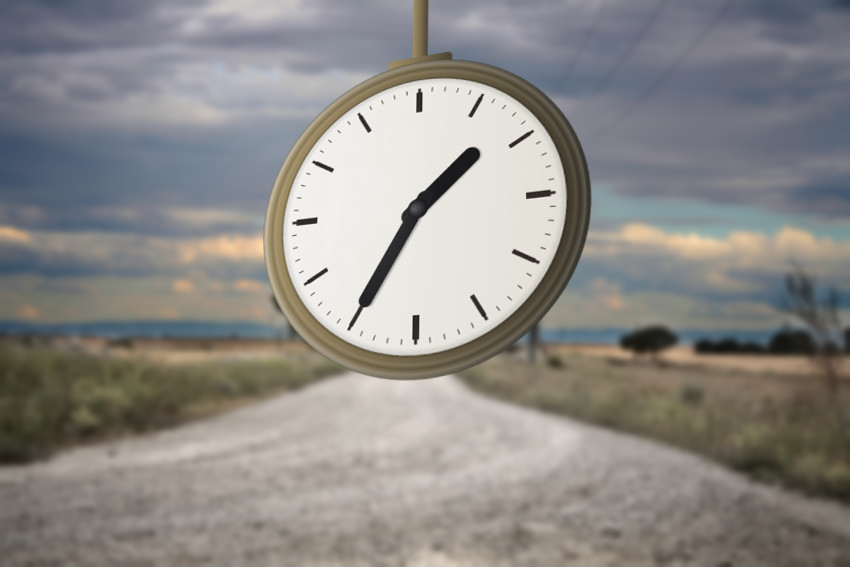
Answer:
{"hour": 1, "minute": 35}
